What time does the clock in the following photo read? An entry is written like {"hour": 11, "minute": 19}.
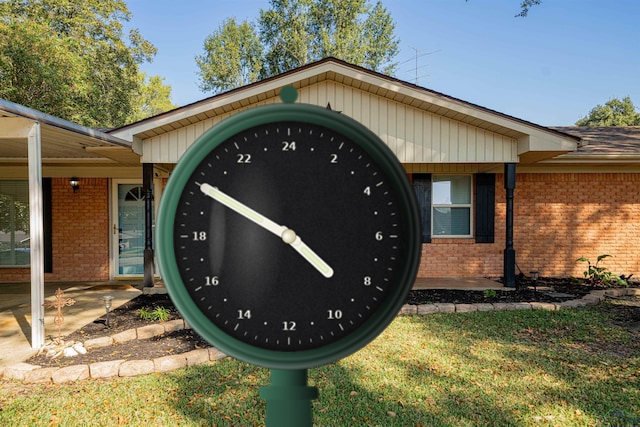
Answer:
{"hour": 8, "minute": 50}
